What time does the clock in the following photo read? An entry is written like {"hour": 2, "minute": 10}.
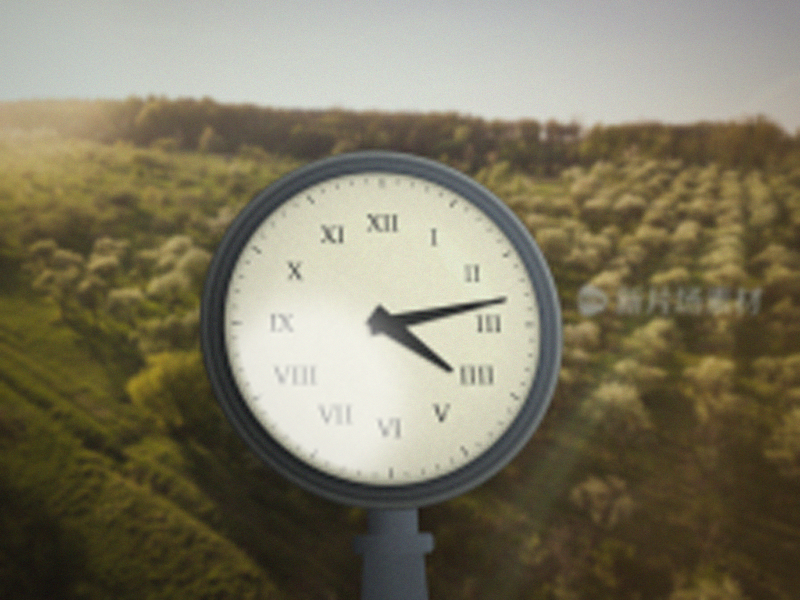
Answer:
{"hour": 4, "minute": 13}
